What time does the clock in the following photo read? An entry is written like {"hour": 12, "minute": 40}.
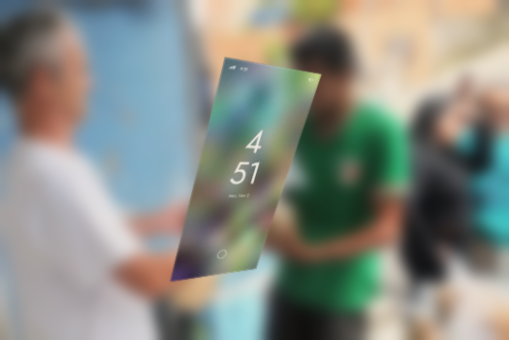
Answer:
{"hour": 4, "minute": 51}
